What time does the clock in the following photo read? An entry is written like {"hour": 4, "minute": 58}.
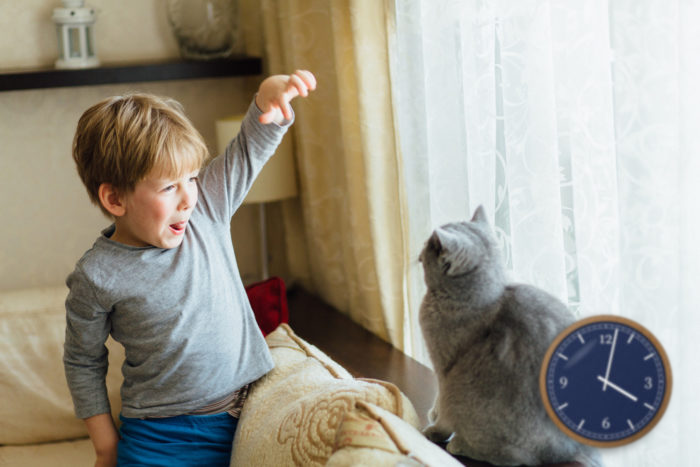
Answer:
{"hour": 4, "minute": 2}
